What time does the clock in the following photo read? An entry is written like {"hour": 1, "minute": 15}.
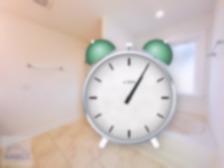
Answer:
{"hour": 1, "minute": 5}
